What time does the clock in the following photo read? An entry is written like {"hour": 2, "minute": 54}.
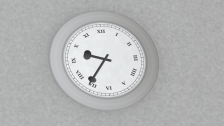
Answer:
{"hour": 9, "minute": 36}
